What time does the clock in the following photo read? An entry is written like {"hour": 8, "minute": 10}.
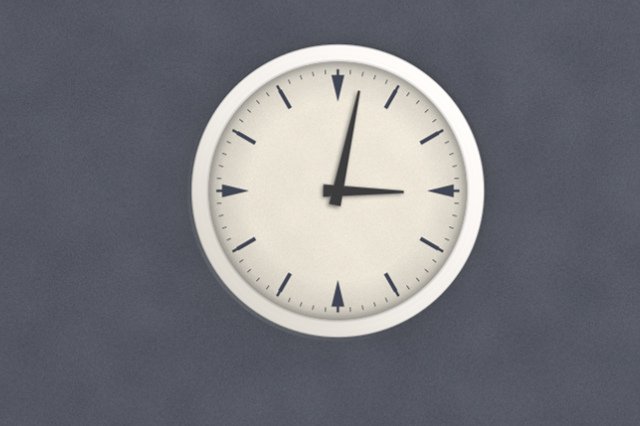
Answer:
{"hour": 3, "minute": 2}
